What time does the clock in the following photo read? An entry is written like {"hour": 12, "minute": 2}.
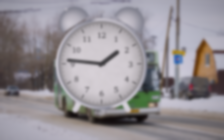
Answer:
{"hour": 1, "minute": 46}
